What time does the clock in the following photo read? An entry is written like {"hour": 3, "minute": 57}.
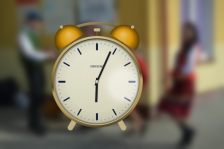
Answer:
{"hour": 6, "minute": 4}
